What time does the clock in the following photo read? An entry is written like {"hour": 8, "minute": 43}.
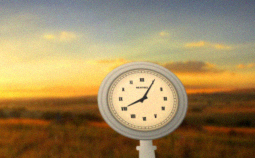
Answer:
{"hour": 8, "minute": 5}
